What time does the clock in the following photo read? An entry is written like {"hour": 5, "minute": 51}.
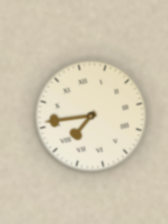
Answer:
{"hour": 7, "minute": 46}
